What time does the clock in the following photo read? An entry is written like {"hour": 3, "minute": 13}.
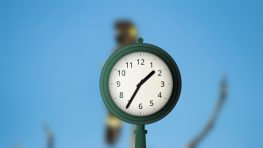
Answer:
{"hour": 1, "minute": 35}
